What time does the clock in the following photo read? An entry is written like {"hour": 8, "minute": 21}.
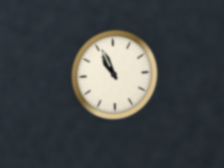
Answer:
{"hour": 10, "minute": 56}
